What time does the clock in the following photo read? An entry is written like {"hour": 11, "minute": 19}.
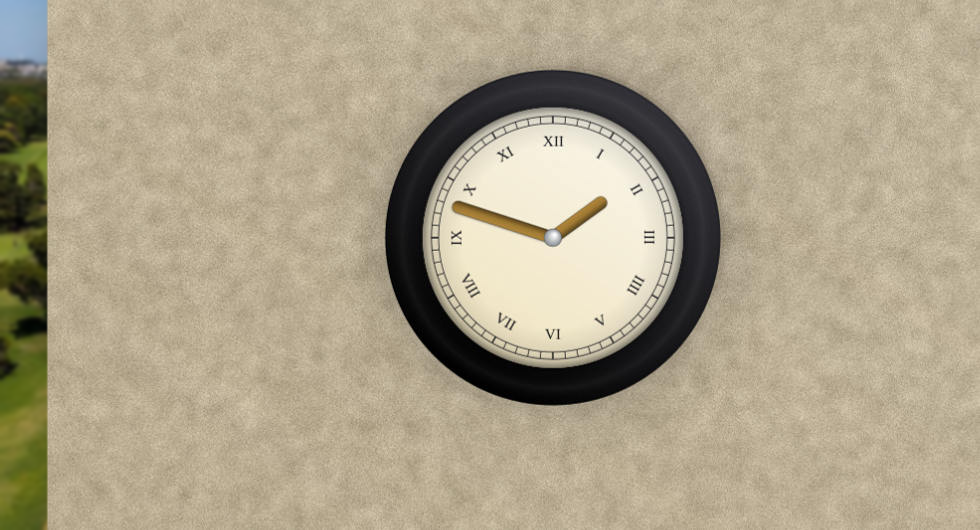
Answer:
{"hour": 1, "minute": 48}
